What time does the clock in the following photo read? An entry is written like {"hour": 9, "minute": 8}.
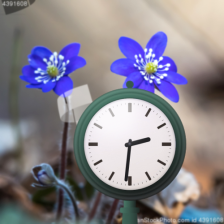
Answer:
{"hour": 2, "minute": 31}
